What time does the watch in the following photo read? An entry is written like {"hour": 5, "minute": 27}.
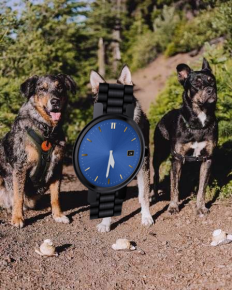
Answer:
{"hour": 5, "minute": 31}
